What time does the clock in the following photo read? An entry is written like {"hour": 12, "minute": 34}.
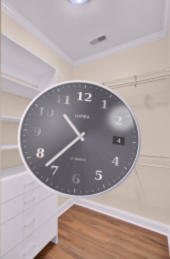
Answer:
{"hour": 10, "minute": 37}
